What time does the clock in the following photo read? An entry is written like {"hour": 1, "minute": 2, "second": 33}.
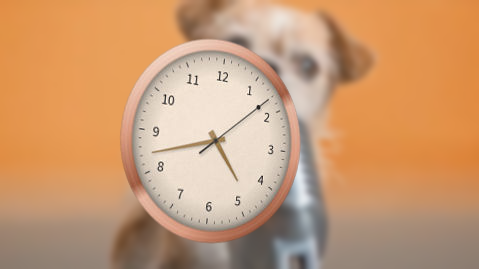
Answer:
{"hour": 4, "minute": 42, "second": 8}
